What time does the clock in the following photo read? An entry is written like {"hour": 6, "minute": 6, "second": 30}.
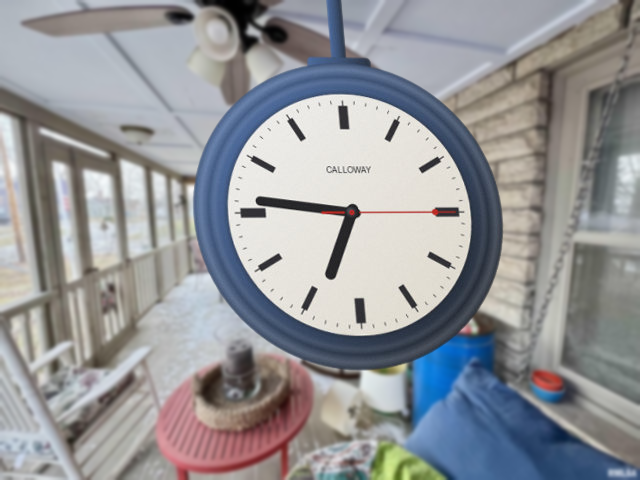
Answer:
{"hour": 6, "minute": 46, "second": 15}
